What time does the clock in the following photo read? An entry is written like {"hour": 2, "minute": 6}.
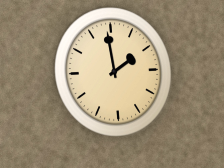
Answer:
{"hour": 1, "minute": 59}
